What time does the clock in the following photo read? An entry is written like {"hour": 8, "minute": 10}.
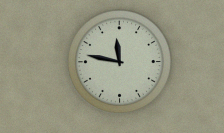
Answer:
{"hour": 11, "minute": 47}
